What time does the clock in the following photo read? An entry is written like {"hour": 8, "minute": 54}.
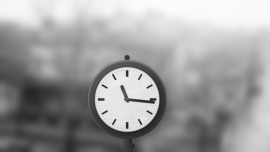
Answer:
{"hour": 11, "minute": 16}
